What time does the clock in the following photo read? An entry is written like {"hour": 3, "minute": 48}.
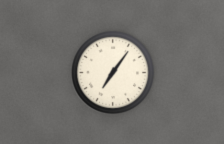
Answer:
{"hour": 7, "minute": 6}
